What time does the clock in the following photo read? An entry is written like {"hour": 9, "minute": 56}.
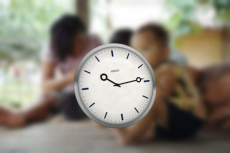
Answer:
{"hour": 10, "minute": 14}
